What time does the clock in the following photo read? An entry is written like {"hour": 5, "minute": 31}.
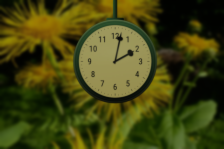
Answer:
{"hour": 2, "minute": 2}
